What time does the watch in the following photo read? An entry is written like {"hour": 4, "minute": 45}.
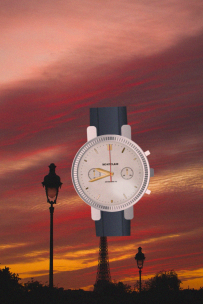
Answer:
{"hour": 9, "minute": 42}
